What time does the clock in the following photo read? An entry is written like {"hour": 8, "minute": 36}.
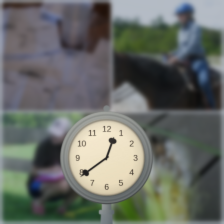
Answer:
{"hour": 12, "minute": 39}
